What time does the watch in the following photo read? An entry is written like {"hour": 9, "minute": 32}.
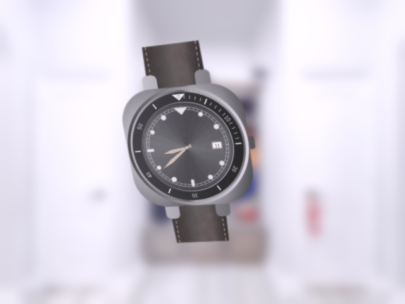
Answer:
{"hour": 8, "minute": 39}
